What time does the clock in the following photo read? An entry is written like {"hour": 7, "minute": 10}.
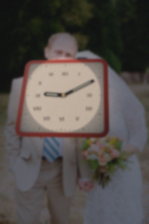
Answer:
{"hour": 9, "minute": 10}
